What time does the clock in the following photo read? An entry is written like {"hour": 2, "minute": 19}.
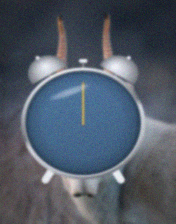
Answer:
{"hour": 12, "minute": 0}
